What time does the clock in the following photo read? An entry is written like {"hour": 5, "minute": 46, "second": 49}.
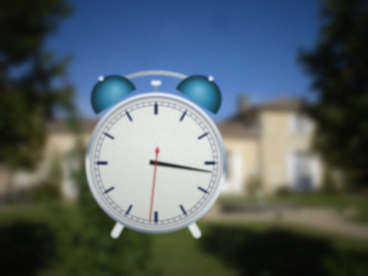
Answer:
{"hour": 3, "minute": 16, "second": 31}
